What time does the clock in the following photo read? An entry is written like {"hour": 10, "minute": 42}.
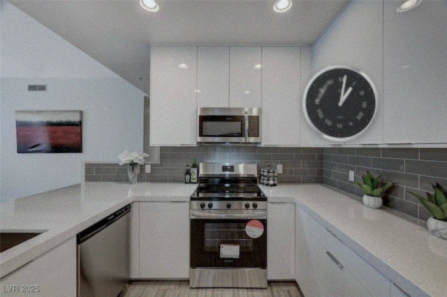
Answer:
{"hour": 1, "minute": 1}
